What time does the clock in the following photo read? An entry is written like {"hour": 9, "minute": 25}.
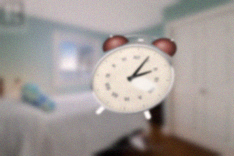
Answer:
{"hour": 2, "minute": 4}
